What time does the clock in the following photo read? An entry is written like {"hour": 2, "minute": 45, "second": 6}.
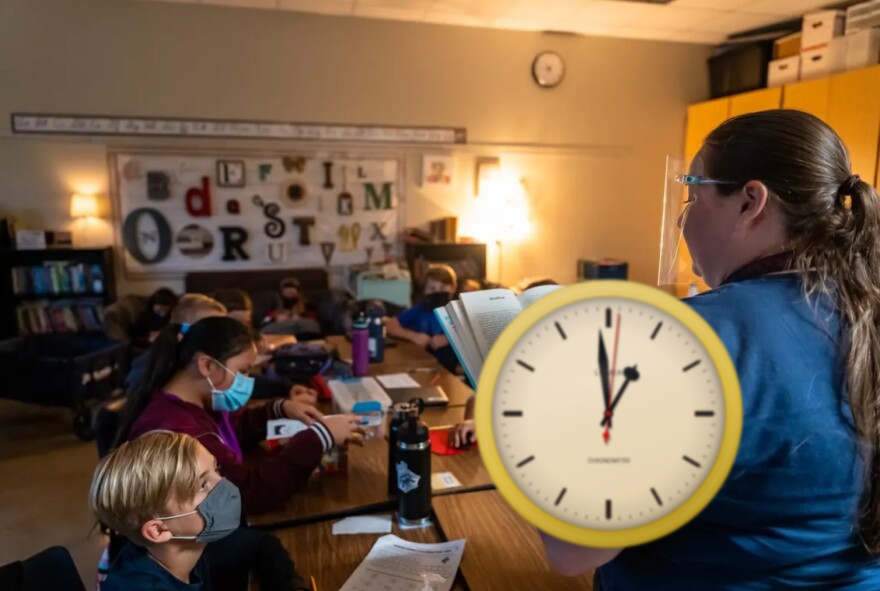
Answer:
{"hour": 12, "minute": 59, "second": 1}
